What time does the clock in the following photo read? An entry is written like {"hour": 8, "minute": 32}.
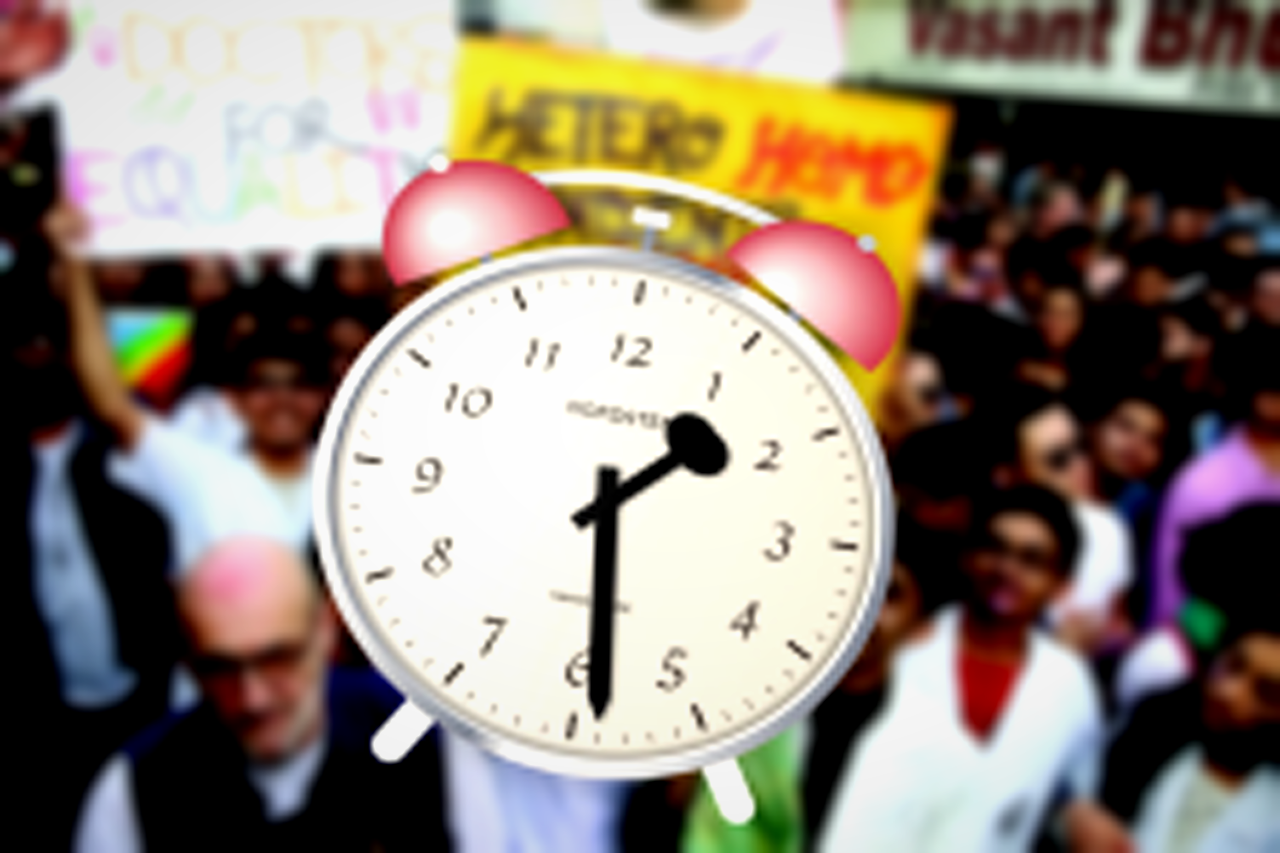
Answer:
{"hour": 1, "minute": 29}
